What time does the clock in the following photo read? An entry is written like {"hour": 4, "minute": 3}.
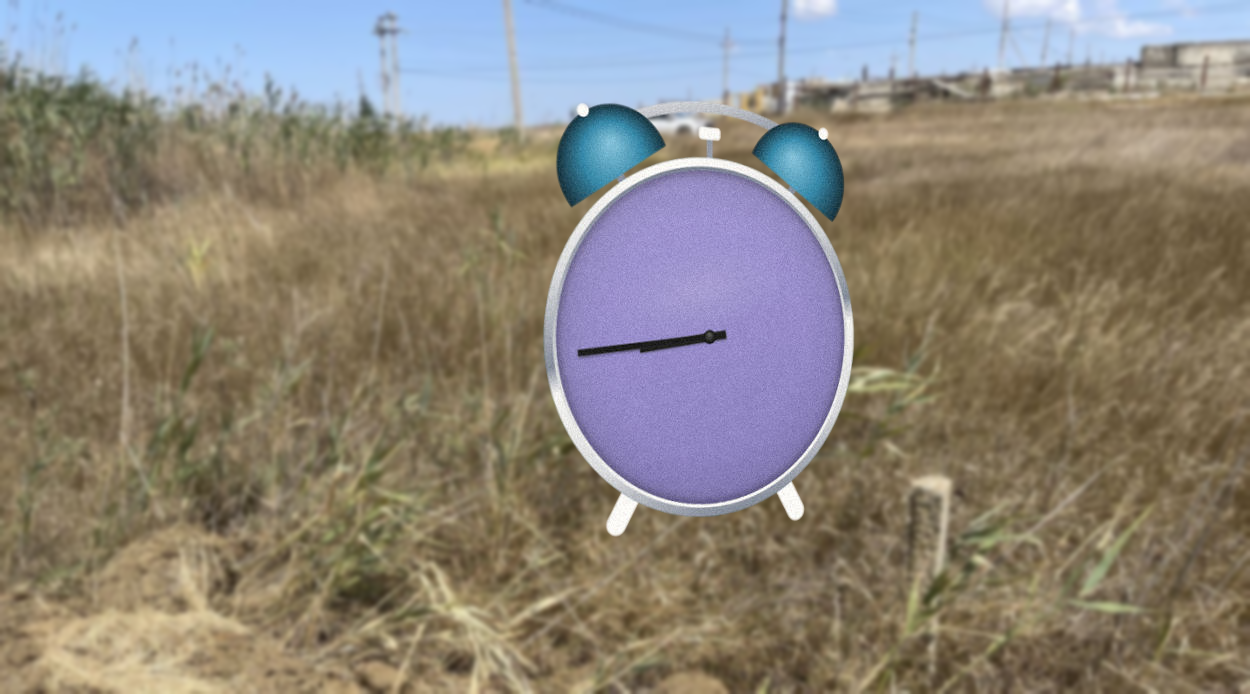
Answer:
{"hour": 8, "minute": 44}
